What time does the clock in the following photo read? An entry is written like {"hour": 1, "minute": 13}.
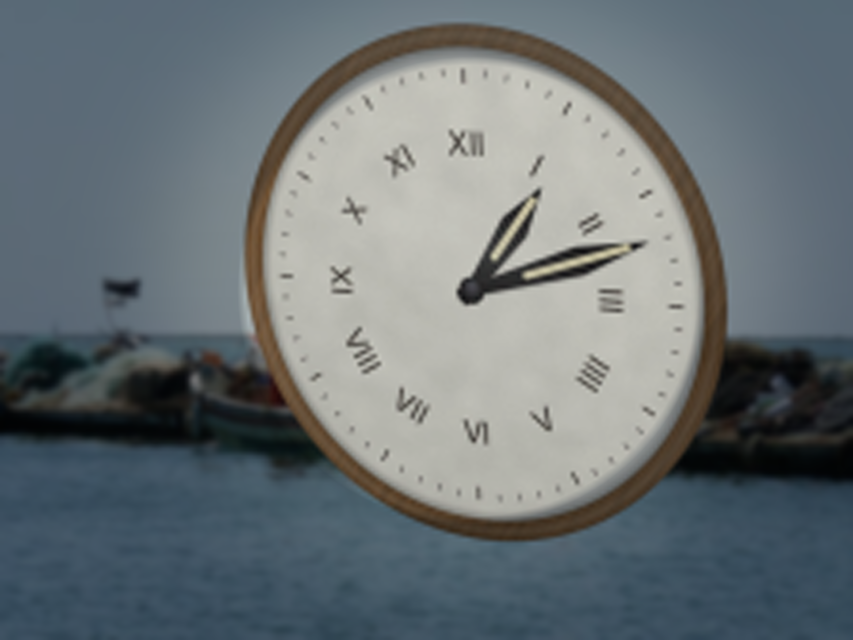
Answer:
{"hour": 1, "minute": 12}
